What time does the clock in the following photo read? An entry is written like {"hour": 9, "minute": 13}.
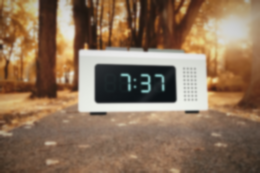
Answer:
{"hour": 7, "minute": 37}
